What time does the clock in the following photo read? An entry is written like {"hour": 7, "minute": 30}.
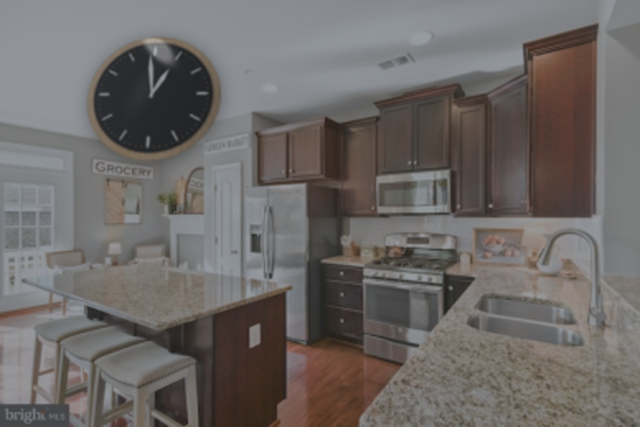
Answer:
{"hour": 12, "minute": 59}
